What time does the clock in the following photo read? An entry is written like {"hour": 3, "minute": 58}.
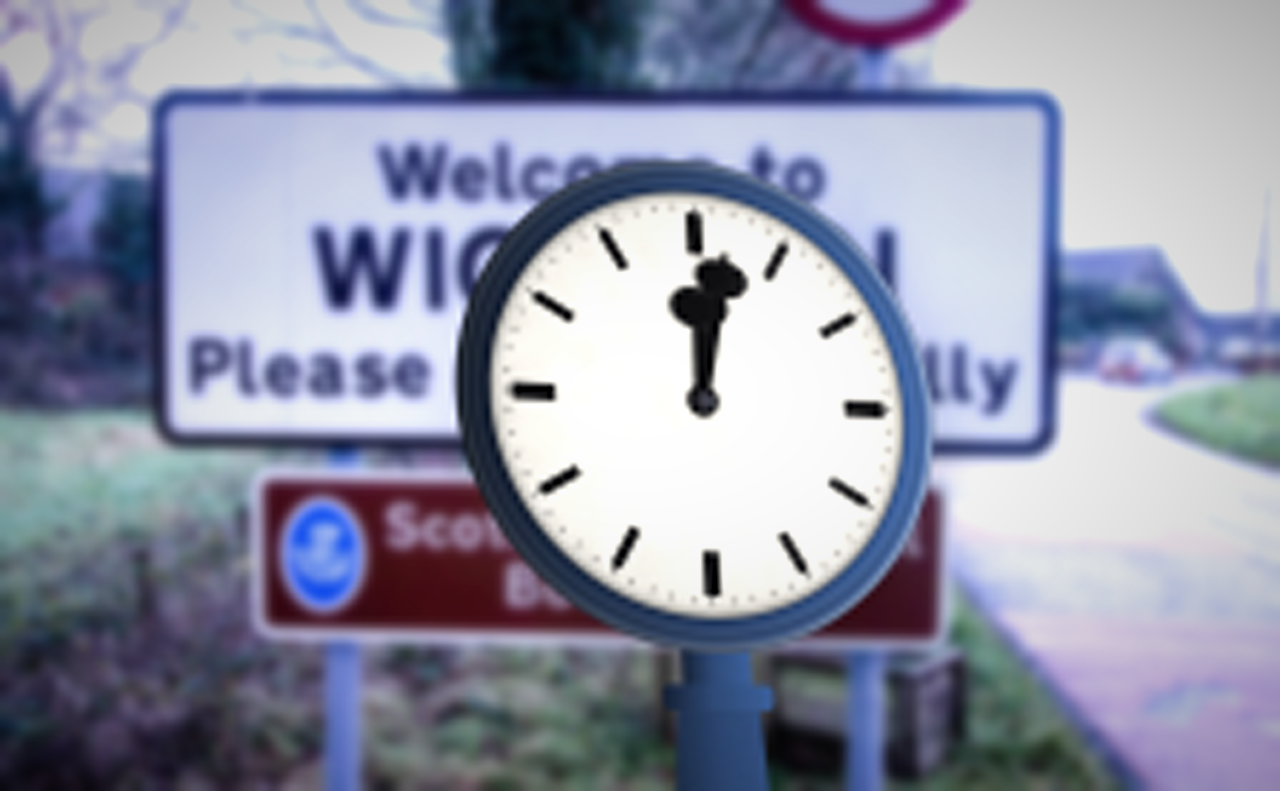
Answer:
{"hour": 12, "minute": 2}
